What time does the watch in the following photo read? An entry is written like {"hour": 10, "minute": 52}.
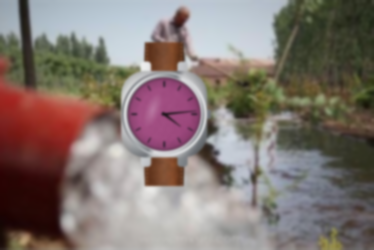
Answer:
{"hour": 4, "minute": 14}
